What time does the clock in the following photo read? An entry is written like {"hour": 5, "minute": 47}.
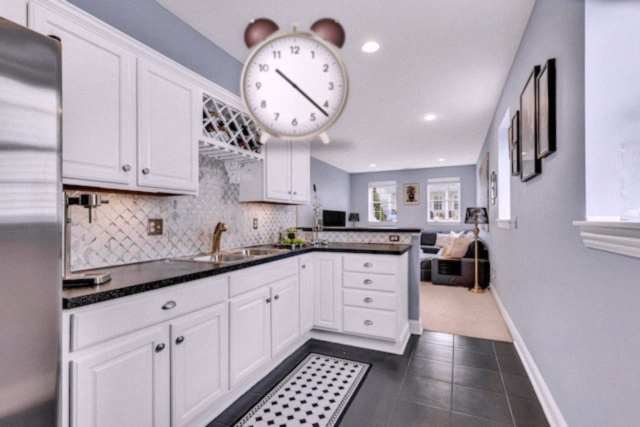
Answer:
{"hour": 10, "minute": 22}
